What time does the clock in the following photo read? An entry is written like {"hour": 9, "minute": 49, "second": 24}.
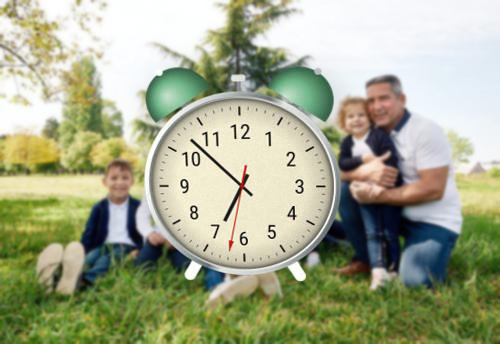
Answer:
{"hour": 6, "minute": 52, "second": 32}
